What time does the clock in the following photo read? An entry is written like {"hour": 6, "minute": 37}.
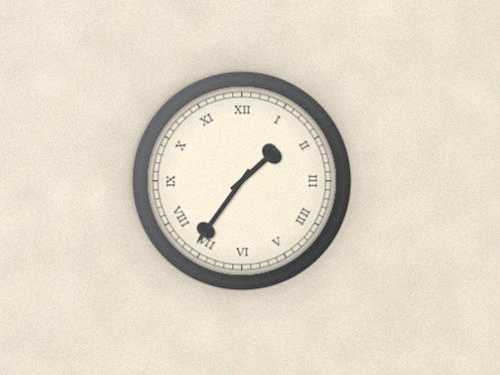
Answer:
{"hour": 1, "minute": 36}
